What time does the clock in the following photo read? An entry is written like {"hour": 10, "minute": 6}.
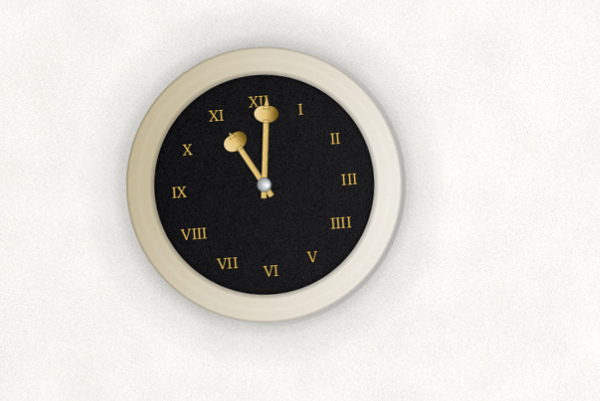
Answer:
{"hour": 11, "minute": 1}
